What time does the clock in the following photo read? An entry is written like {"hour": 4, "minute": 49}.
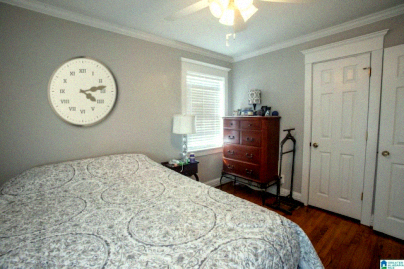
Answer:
{"hour": 4, "minute": 13}
